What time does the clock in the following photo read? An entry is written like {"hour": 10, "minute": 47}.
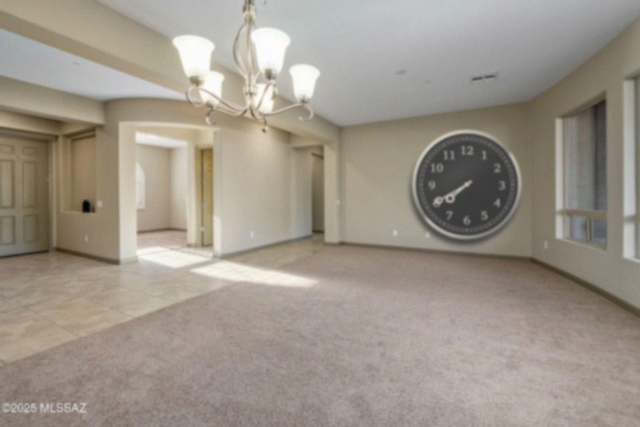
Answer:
{"hour": 7, "minute": 40}
